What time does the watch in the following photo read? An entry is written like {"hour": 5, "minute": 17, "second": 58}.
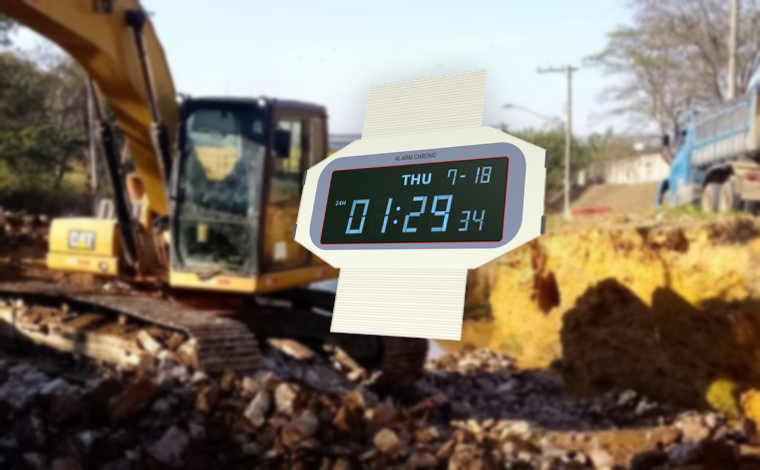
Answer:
{"hour": 1, "minute": 29, "second": 34}
